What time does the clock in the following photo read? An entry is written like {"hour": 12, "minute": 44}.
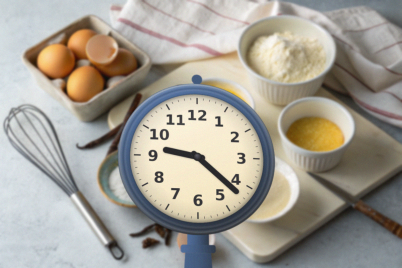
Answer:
{"hour": 9, "minute": 22}
